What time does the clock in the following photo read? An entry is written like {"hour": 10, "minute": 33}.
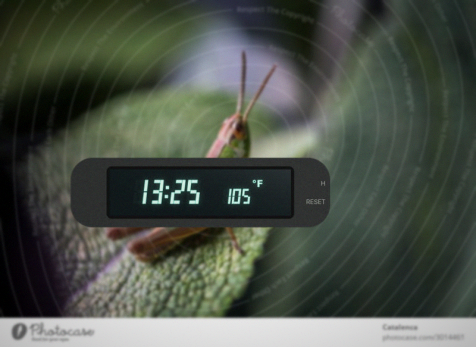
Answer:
{"hour": 13, "minute": 25}
